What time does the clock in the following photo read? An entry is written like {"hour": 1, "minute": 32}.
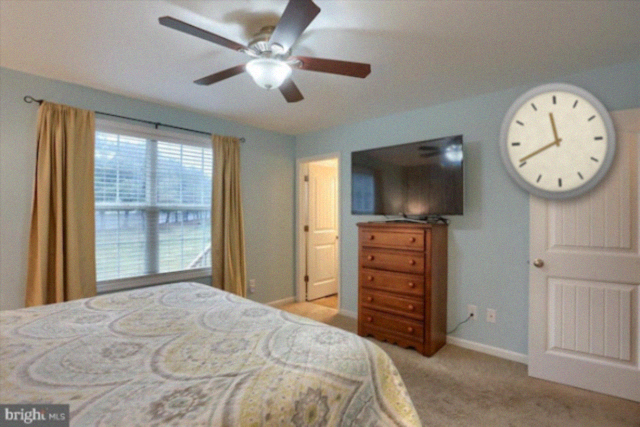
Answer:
{"hour": 11, "minute": 41}
